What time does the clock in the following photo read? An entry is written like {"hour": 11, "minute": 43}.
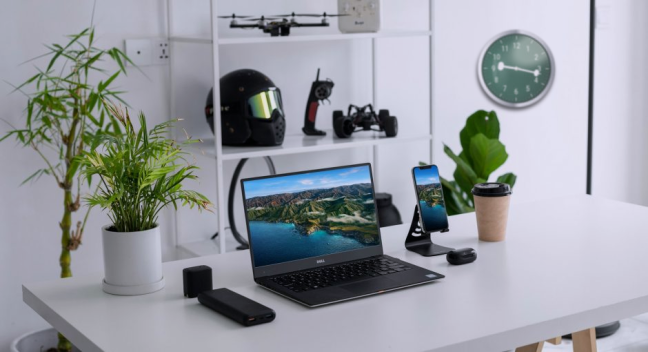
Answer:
{"hour": 9, "minute": 17}
